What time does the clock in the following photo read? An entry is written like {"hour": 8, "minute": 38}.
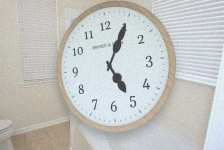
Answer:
{"hour": 5, "minute": 5}
